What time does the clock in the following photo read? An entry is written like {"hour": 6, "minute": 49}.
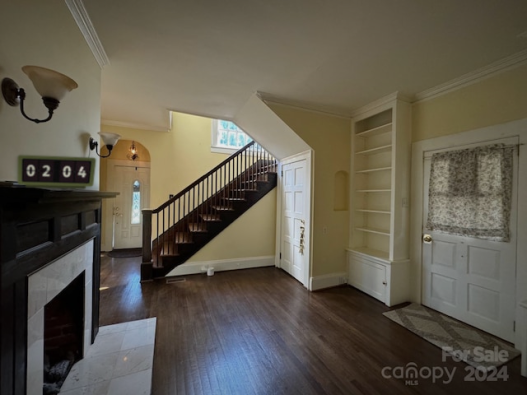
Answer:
{"hour": 2, "minute": 4}
